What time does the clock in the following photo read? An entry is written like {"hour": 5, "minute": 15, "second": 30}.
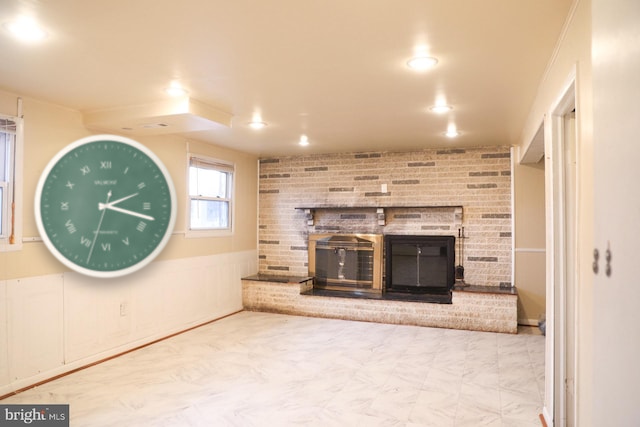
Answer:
{"hour": 2, "minute": 17, "second": 33}
